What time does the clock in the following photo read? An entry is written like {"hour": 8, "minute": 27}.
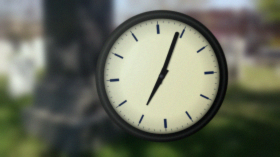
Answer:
{"hour": 7, "minute": 4}
